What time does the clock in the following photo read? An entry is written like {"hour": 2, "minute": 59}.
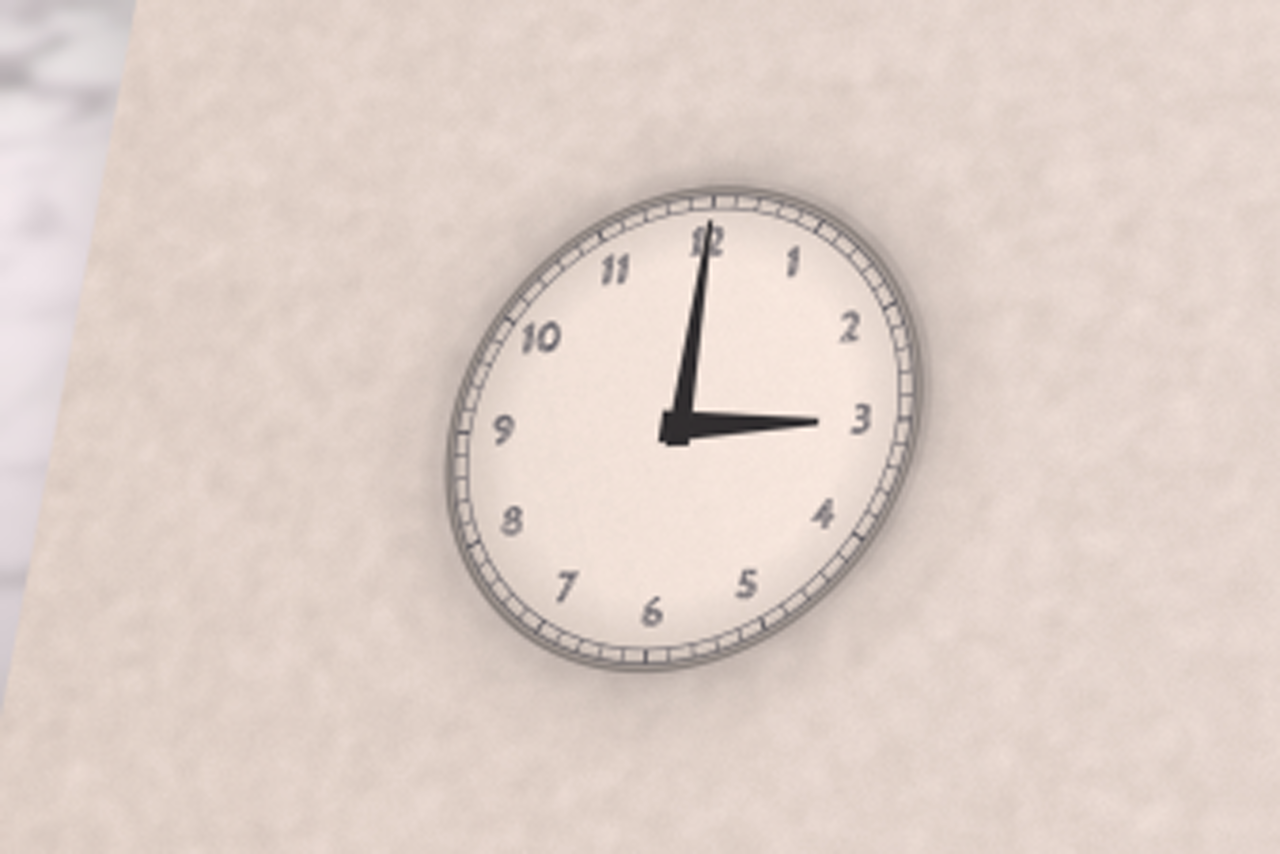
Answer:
{"hour": 3, "minute": 0}
